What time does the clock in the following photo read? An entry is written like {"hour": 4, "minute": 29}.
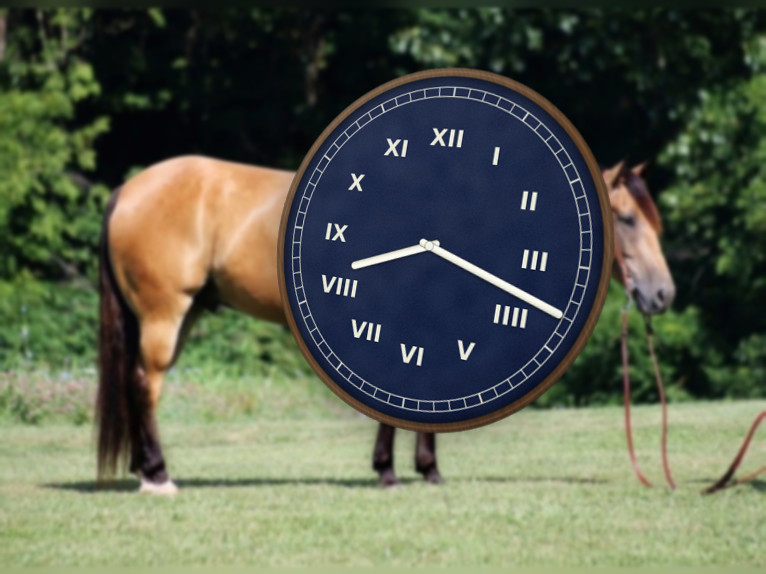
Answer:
{"hour": 8, "minute": 18}
